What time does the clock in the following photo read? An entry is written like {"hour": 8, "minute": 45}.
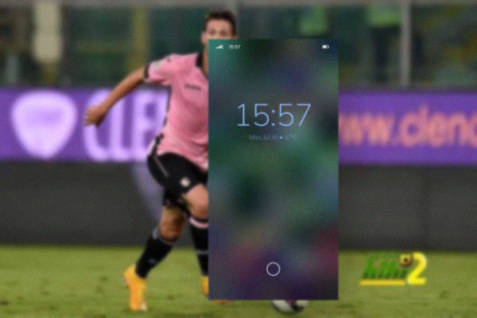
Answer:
{"hour": 15, "minute": 57}
